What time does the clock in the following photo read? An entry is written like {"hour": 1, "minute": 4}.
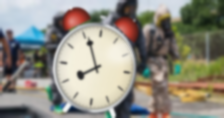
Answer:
{"hour": 7, "minute": 56}
